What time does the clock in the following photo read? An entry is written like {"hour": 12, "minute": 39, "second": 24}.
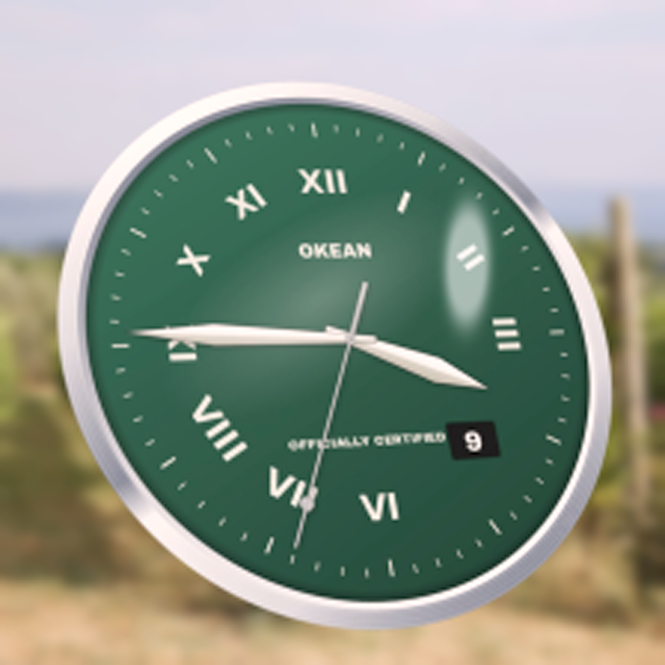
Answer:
{"hour": 3, "minute": 45, "second": 34}
